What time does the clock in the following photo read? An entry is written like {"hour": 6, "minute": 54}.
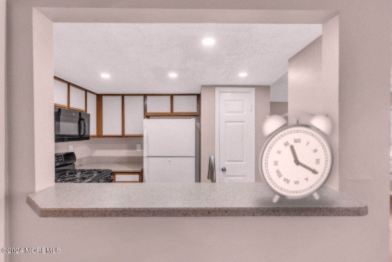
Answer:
{"hour": 11, "minute": 20}
